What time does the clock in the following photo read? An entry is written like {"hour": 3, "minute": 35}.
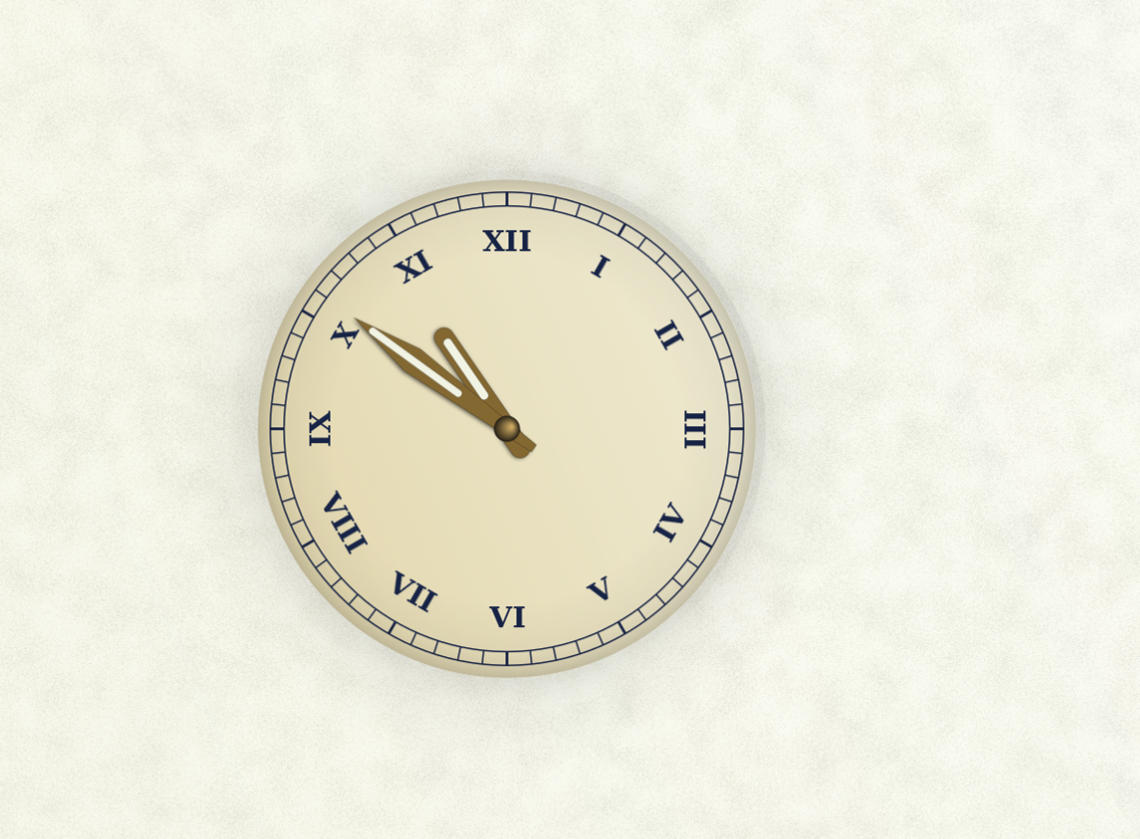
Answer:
{"hour": 10, "minute": 51}
